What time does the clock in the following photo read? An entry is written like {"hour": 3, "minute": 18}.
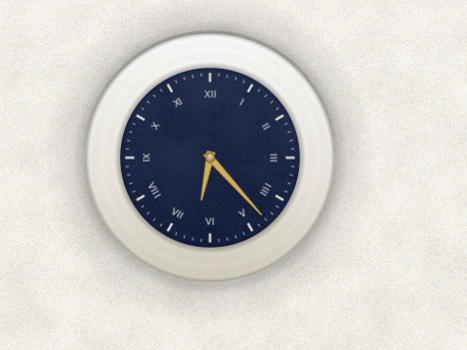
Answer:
{"hour": 6, "minute": 23}
